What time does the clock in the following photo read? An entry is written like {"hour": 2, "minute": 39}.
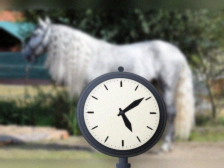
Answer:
{"hour": 5, "minute": 9}
